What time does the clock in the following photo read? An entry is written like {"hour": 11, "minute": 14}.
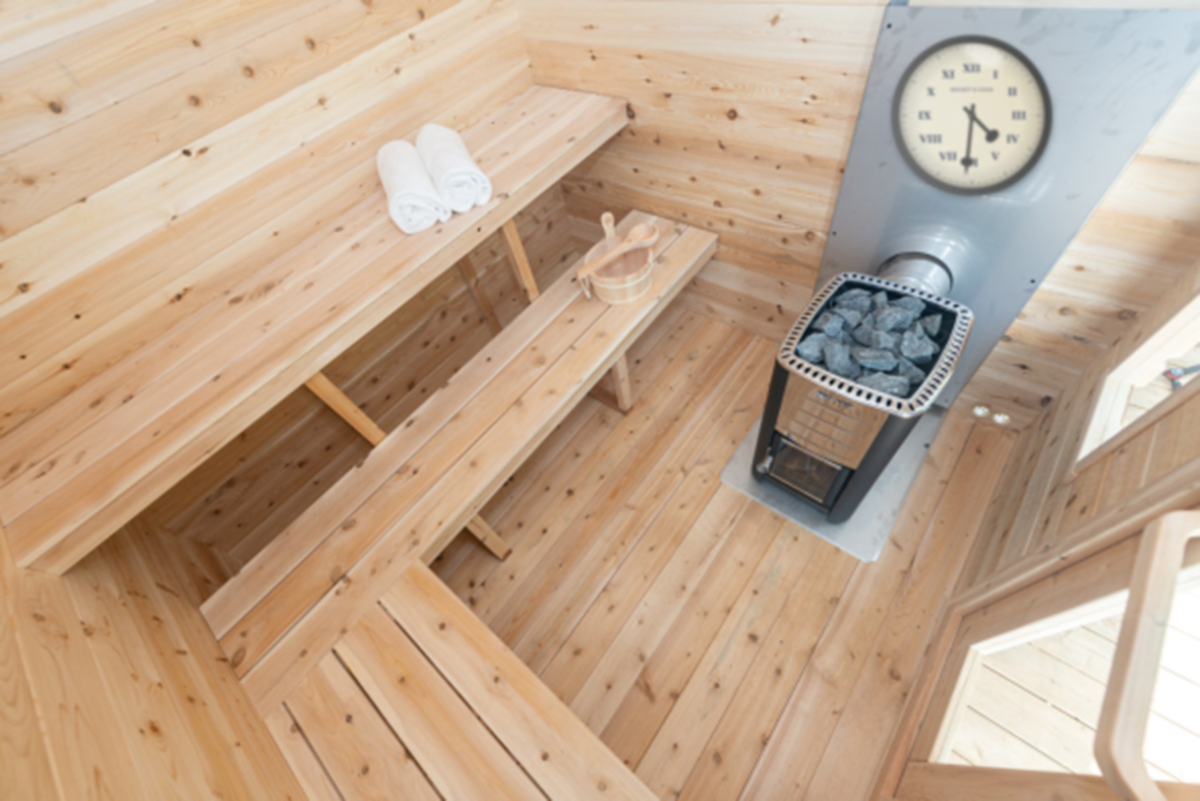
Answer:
{"hour": 4, "minute": 31}
